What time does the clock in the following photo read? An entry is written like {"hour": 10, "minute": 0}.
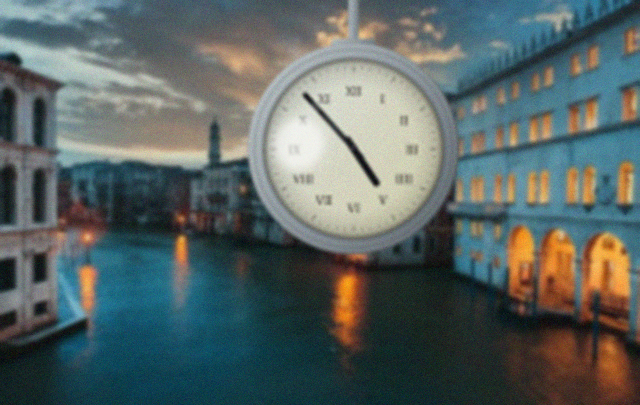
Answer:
{"hour": 4, "minute": 53}
